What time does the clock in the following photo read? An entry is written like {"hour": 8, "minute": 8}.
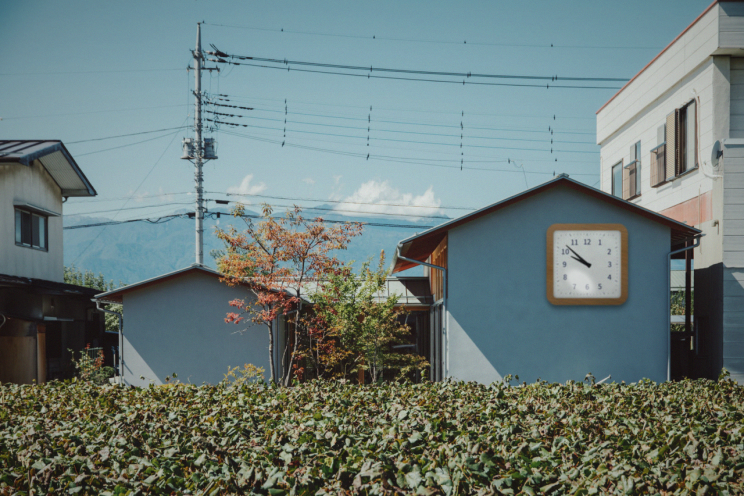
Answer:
{"hour": 9, "minute": 52}
